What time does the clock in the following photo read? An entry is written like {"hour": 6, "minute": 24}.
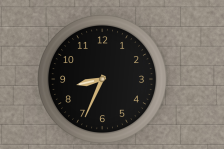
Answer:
{"hour": 8, "minute": 34}
